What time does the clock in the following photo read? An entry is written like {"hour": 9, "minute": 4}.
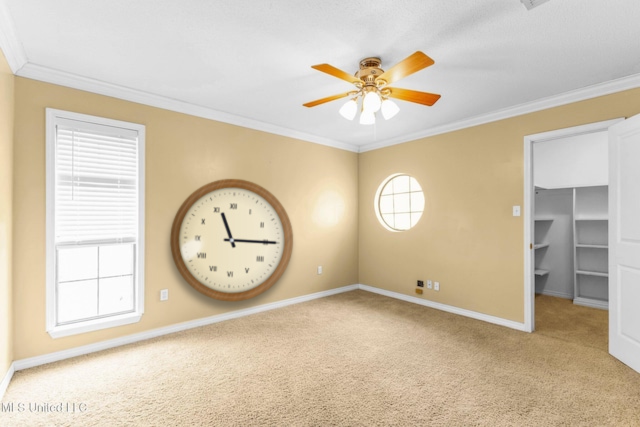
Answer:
{"hour": 11, "minute": 15}
